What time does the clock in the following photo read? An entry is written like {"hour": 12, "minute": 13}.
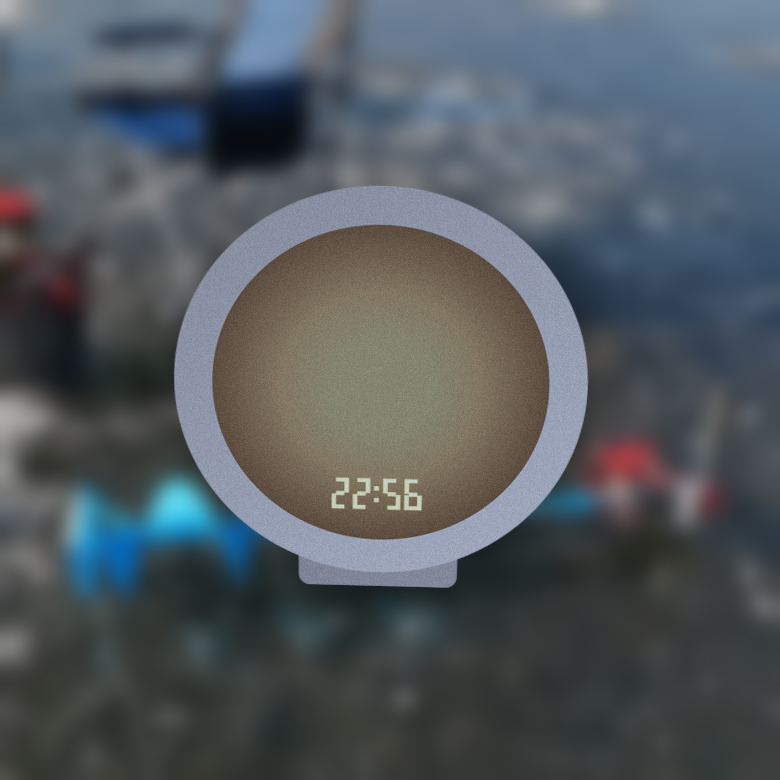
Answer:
{"hour": 22, "minute": 56}
